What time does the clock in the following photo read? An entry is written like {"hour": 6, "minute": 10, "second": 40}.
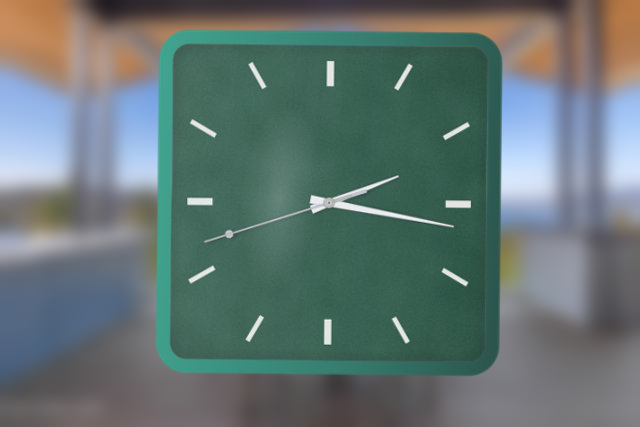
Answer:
{"hour": 2, "minute": 16, "second": 42}
